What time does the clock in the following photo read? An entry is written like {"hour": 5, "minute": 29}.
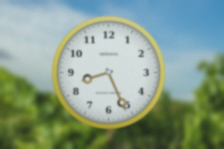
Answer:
{"hour": 8, "minute": 26}
